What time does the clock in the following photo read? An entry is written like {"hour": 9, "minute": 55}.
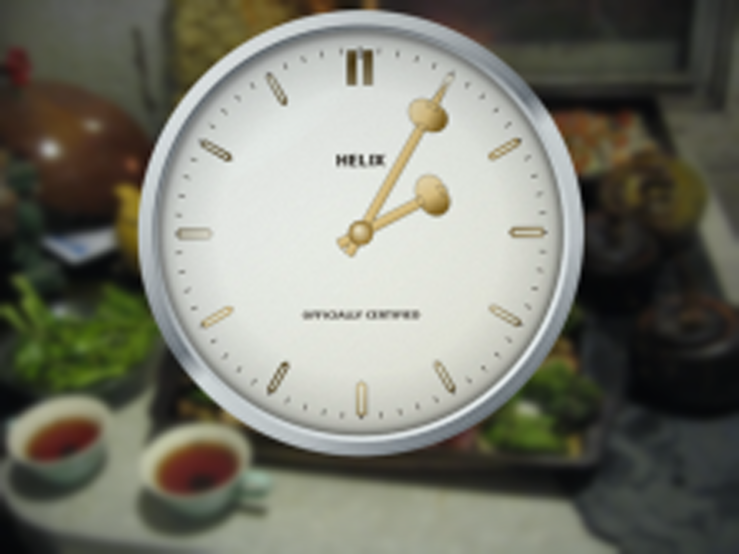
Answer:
{"hour": 2, "minute": 5}
